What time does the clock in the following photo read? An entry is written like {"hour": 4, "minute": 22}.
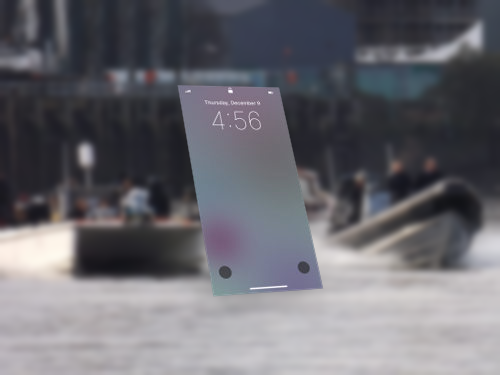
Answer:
{"hour": 4, "minute": 56}
